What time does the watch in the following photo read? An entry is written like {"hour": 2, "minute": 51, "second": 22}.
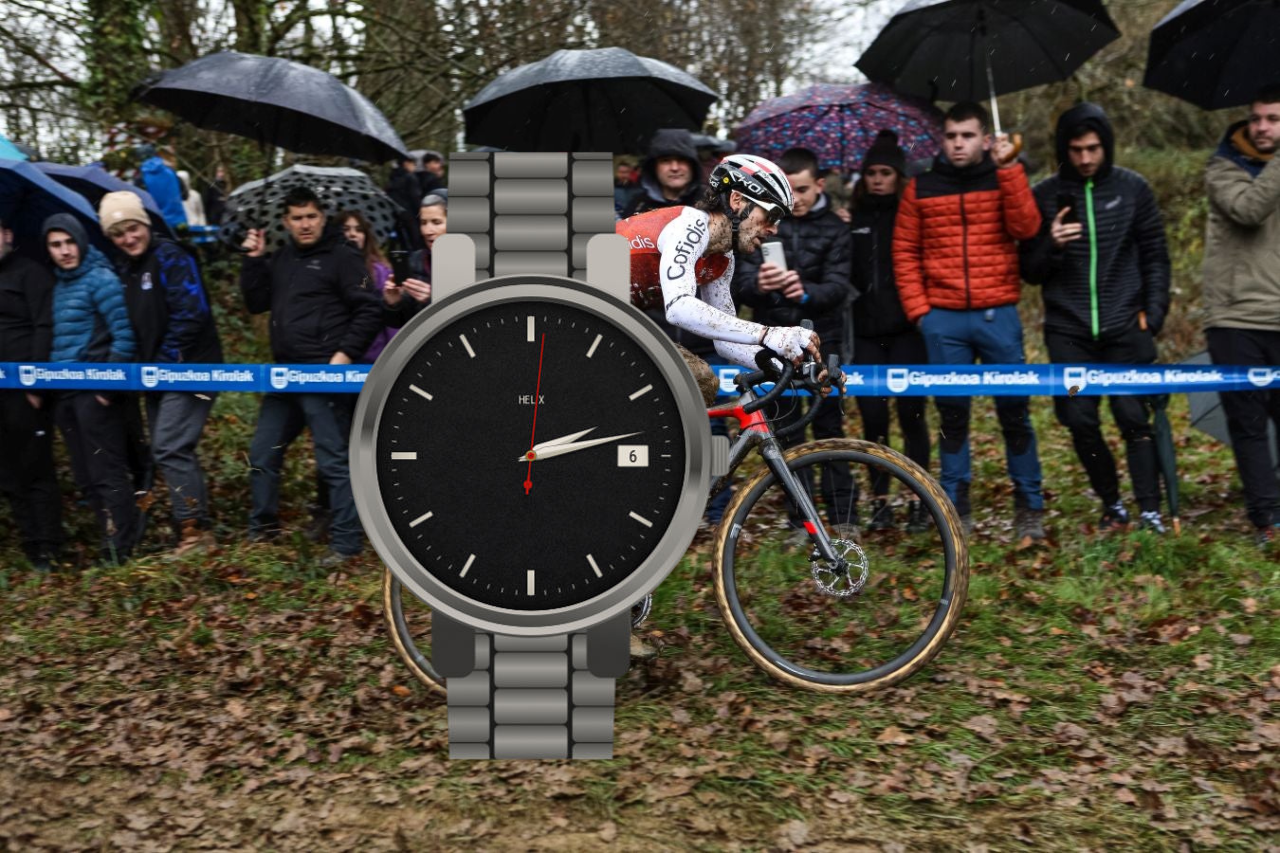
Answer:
{"hour": 2, "minute": 13, "second": 1}
